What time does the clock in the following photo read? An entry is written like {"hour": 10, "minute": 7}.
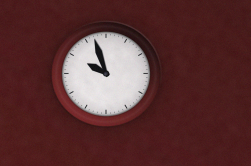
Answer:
{"hour": 9, "minute": 57}
